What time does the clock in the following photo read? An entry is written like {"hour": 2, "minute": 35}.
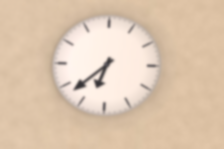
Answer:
{"hour": 6, "minute": 38}
